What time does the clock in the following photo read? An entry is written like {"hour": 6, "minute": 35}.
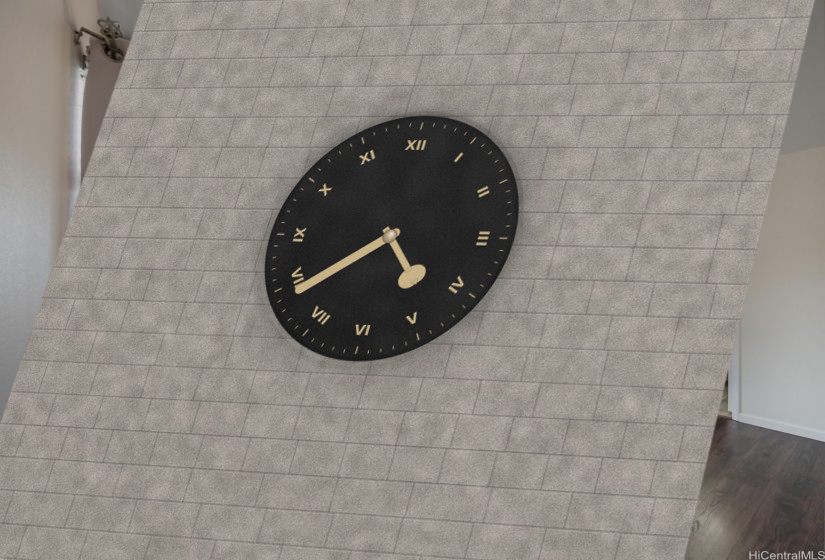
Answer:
{"hour": 4, "minute": 39}
